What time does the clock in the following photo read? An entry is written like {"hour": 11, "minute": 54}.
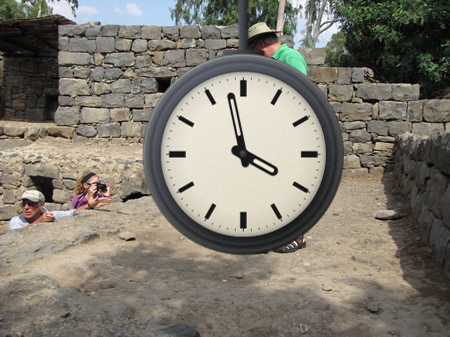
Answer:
{"hour": 3, "minute": 58}
